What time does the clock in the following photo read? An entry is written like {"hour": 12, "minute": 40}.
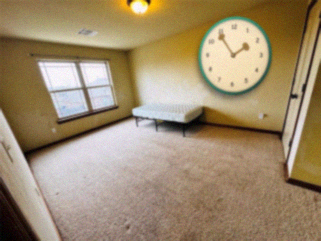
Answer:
{"hour": 1, "minute": 54}
